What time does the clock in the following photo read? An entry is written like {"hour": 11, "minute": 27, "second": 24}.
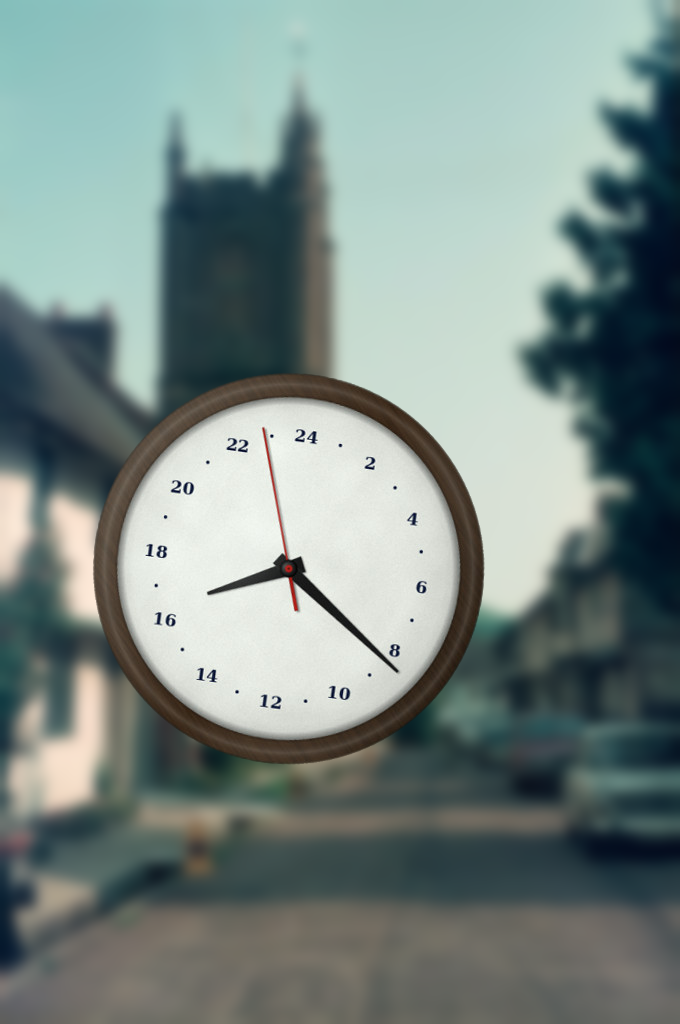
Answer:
{"hour": 16, "minute": 20, "second": 57}
